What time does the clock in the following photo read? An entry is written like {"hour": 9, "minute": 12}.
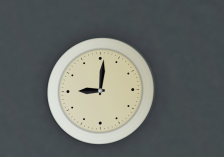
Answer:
{"hour": 9, "minute": 1}
